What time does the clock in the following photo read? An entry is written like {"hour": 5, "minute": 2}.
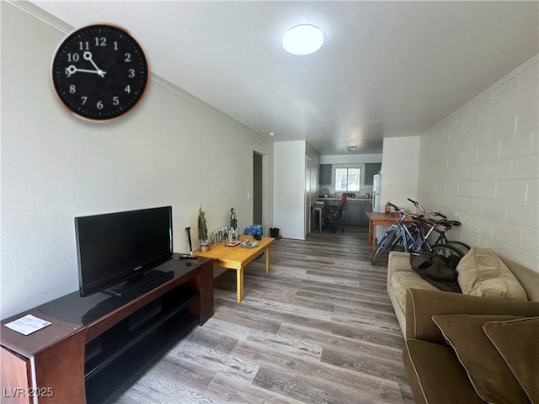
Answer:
{"hour": 10, "minute": 46}
